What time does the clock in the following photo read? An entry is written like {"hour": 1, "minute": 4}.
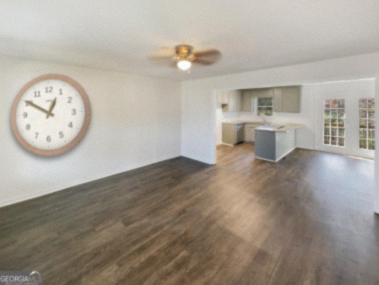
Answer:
{"hour": 12, "minute": 50}
